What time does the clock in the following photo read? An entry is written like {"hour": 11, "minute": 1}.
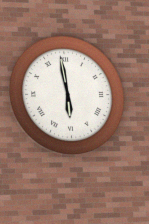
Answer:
{"hour": 5, "minute": 59}
